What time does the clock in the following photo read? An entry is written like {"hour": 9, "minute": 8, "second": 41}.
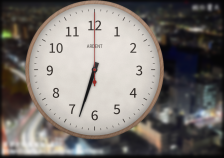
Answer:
{"hour": 6, "minute": 33, "second": 0}
